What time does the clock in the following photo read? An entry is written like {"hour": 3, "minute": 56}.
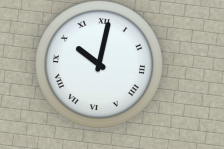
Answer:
{"hour": 10, "minute": 1}
